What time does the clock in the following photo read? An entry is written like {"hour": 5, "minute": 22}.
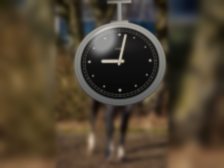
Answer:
{"hour": 9, "minute": 2}
